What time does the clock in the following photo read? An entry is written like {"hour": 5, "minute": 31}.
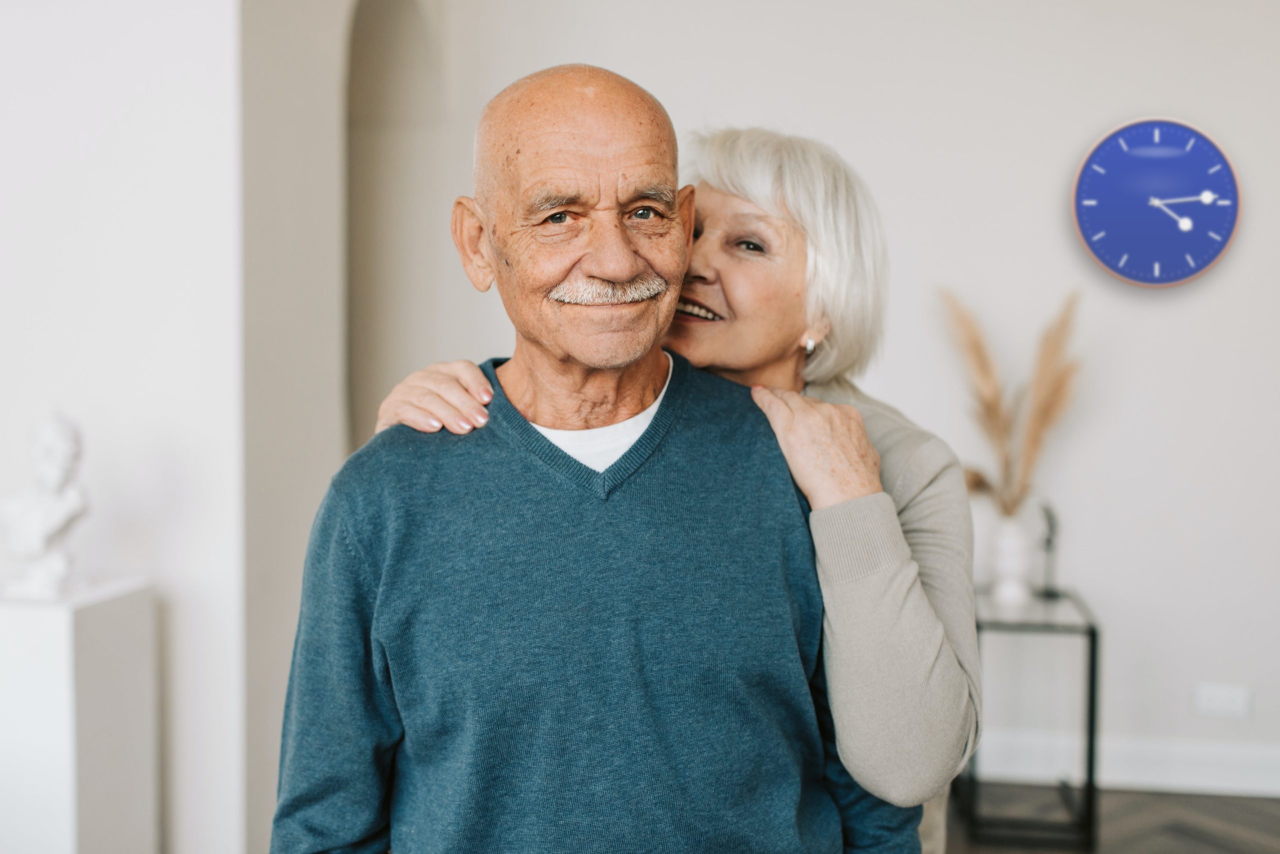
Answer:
{"hour": 4, "minute": 14}
